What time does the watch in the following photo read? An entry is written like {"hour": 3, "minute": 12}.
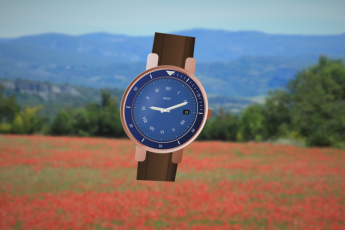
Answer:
{"hour": 9, "minute": 11}
